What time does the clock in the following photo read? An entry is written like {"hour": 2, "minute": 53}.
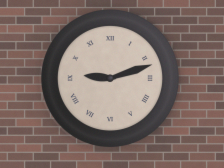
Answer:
{"hour": 9, "minute": 12}
